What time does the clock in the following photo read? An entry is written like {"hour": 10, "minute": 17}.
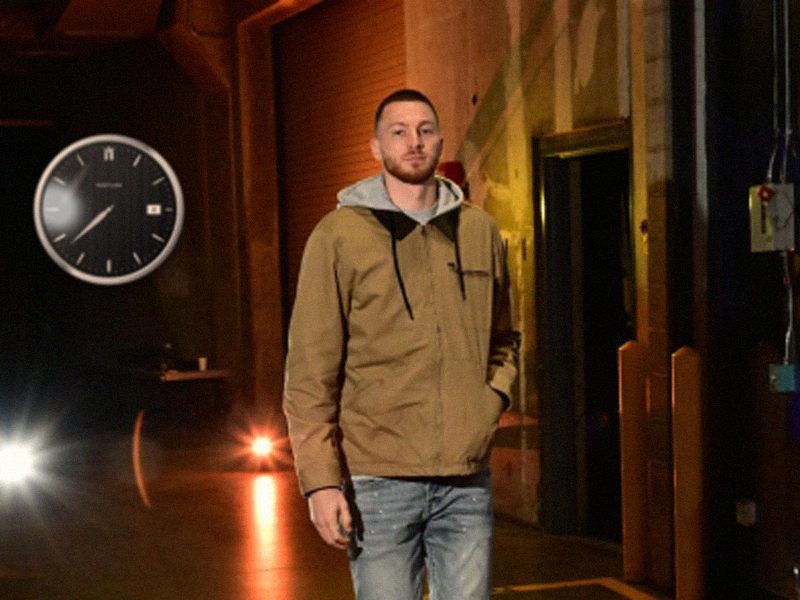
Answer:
{"hour": 7, "minute": 38}
